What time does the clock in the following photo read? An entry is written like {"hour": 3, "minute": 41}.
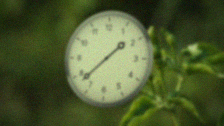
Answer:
{"hour": 1, "minute": 38}
